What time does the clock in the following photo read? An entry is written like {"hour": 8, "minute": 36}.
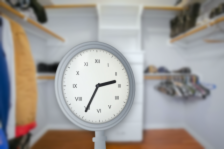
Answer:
{"hour": 2, "minute": 35}
